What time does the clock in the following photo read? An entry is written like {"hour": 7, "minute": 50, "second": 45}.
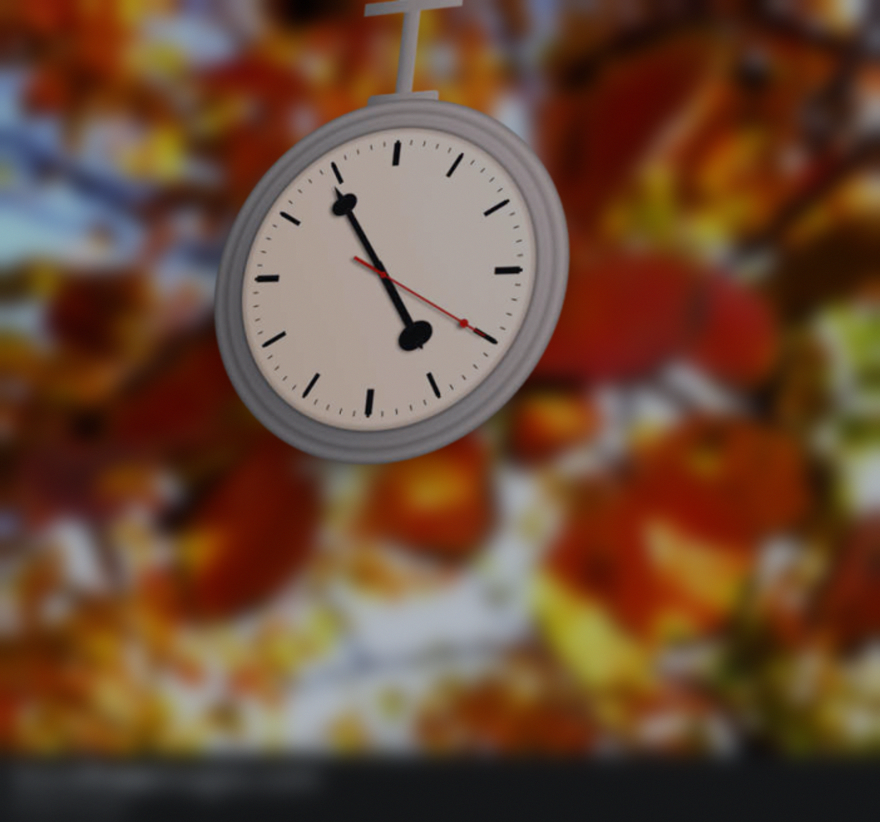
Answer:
{"hour": 4, "minute": 54, "second": 20}
